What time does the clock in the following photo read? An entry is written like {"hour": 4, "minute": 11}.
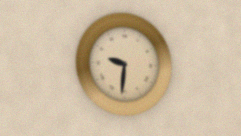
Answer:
{"hour": 9, "minute": 31}
